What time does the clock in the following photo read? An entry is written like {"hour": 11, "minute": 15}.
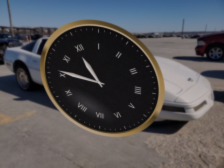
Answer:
{"hour": 11, "minute": 51}
